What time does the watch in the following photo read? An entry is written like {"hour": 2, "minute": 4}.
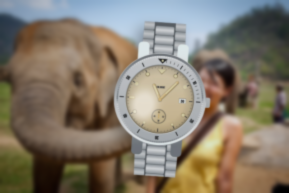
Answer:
{"hour": 11, "minute": 7}
